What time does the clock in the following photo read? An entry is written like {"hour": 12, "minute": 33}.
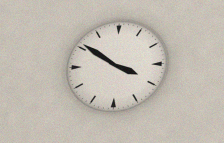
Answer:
{"hour": 3, "minute": 51}
